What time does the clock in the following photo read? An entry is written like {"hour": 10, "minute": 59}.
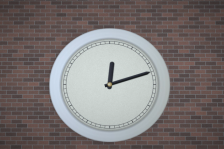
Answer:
{"hour": 12, "minute": 12}
